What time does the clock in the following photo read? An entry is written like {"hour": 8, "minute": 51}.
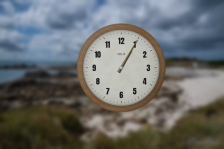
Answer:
{"hour": 1, "minute": 5}
